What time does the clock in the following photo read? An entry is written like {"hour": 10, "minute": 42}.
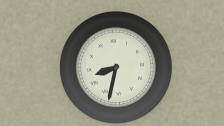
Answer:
{"hour": 8, "minute": 33}
